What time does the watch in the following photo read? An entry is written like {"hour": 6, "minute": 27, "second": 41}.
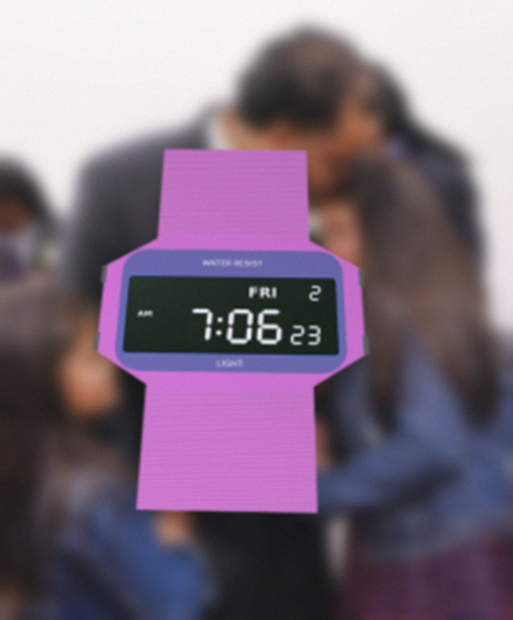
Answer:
{"hour": 7, "minute": 6, "second": 23}
